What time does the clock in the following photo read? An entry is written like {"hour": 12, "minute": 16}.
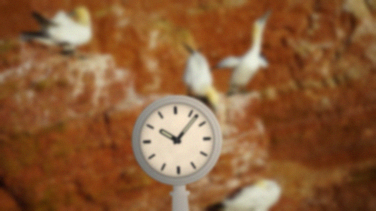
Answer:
{"hour": 10, "minute": 7}
